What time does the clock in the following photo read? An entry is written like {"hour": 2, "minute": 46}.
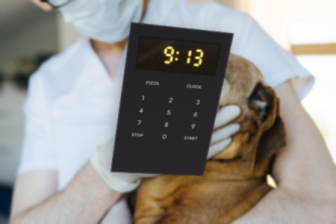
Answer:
{"hour": 9, "minute": 13}
